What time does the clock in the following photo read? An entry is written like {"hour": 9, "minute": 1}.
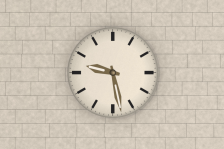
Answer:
{"hour": 9, "minute": 28}
